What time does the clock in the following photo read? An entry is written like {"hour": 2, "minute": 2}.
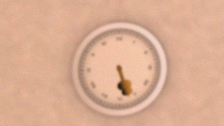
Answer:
{"hour": 5, "minute": 27}
